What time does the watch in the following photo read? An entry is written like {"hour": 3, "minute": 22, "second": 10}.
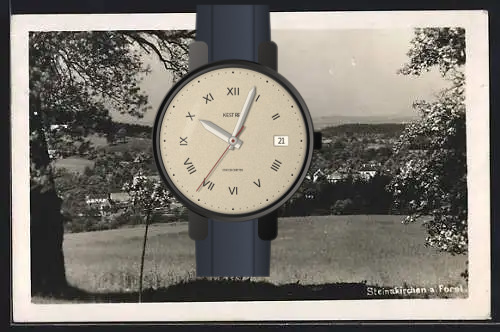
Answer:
{"hour": 10, "minute": 3, "second": 36}
